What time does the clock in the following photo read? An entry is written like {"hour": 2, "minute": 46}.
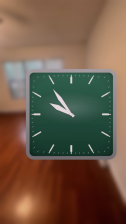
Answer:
{"hour": 9, "minute": 54}
